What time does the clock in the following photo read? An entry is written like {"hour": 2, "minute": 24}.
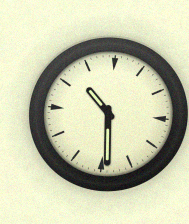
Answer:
{"hour": 10, "minute": 29}
